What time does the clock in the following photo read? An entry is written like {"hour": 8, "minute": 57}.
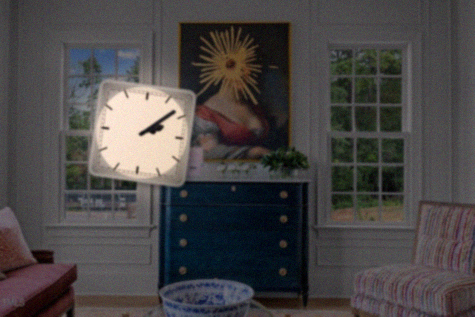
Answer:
{"hour": 2, "minute": 8}
